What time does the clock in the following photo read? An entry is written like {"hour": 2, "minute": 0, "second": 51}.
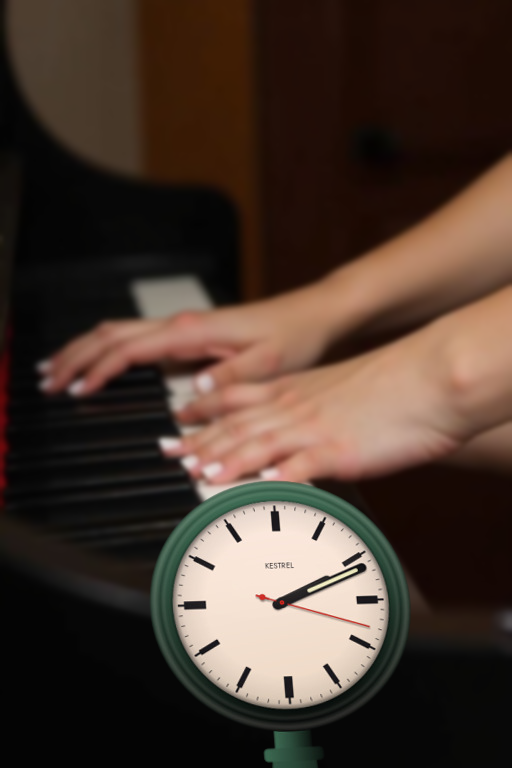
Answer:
{"hour": 2, "minute": 11, "second": 18}
